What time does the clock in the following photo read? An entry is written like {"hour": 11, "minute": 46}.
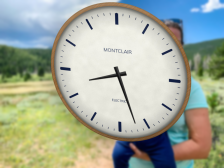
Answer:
{"hour": 8, "minute": 27}
